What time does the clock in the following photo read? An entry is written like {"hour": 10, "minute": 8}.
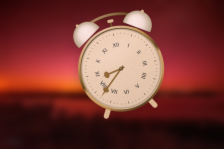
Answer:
{"hour": 8, "minute": 38}
